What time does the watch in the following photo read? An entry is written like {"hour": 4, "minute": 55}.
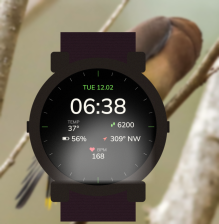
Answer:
{"hour": 6, "minute": 38}
